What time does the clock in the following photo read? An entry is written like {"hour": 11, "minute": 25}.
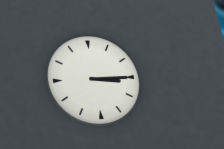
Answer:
{"hour": 3, "minute": 15}
